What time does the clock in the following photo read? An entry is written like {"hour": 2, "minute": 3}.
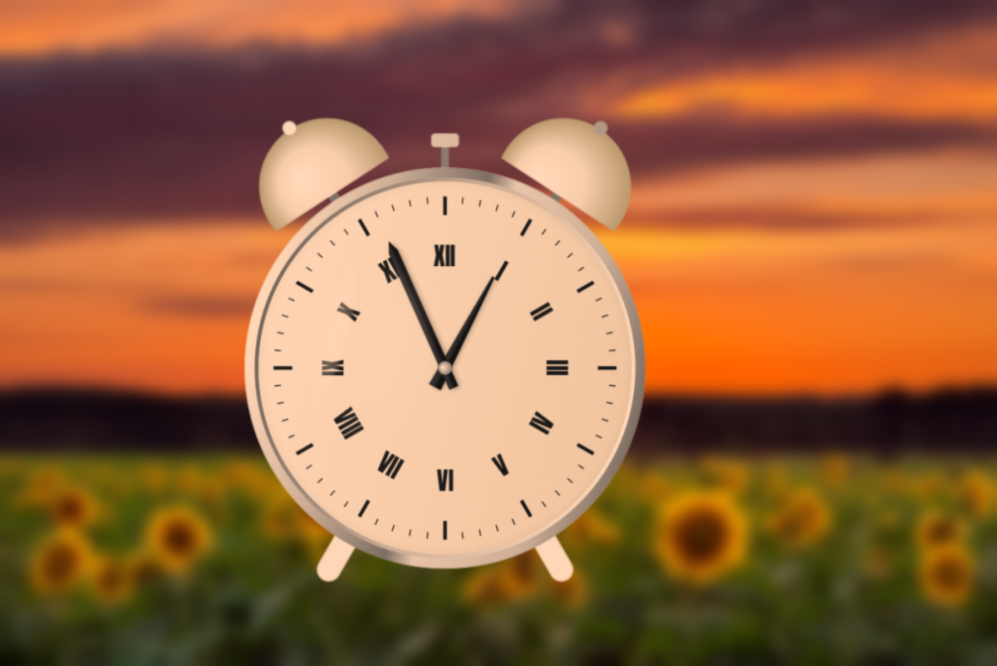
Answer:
{"hour": 12, "minute": 56}
